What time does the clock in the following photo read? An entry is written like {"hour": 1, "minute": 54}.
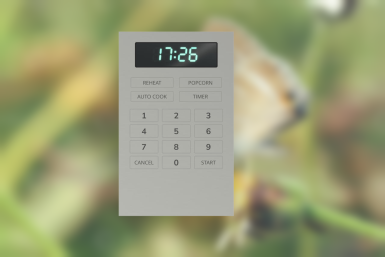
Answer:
{"hour": 17, "minute": 26}
